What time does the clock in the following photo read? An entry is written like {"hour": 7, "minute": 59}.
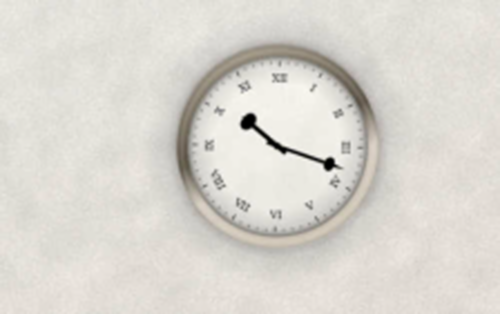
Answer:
{"hour": 10, "minute": 18}
